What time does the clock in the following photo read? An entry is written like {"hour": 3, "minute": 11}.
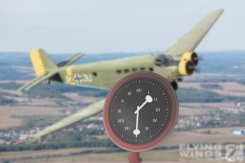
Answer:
{"hour": 1, "minute": 30}
